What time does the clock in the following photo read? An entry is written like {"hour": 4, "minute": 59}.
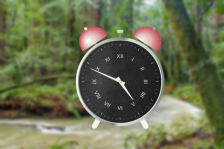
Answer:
{"hour": 4, "minute": 49}
